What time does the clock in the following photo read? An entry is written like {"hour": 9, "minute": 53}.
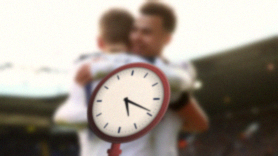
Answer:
{"hour": 5, "minute": 19}
